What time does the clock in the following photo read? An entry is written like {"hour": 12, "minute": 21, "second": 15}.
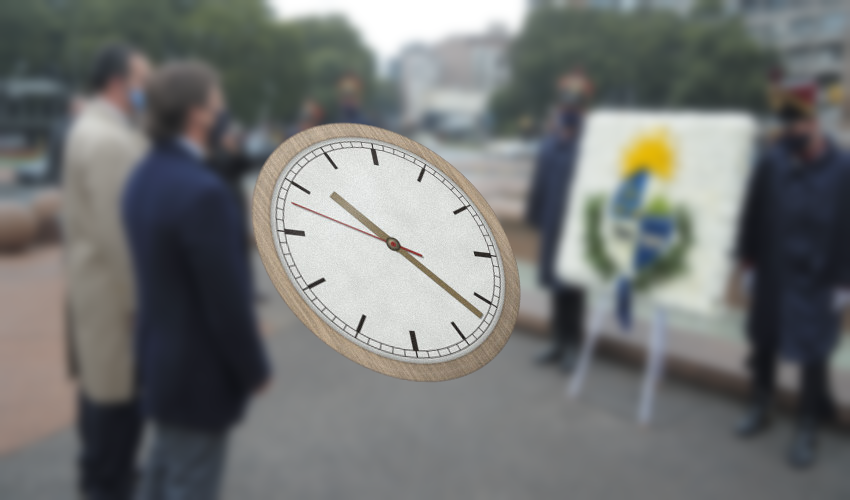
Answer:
{"hour": 10, "minute": 21, "second": 48}
